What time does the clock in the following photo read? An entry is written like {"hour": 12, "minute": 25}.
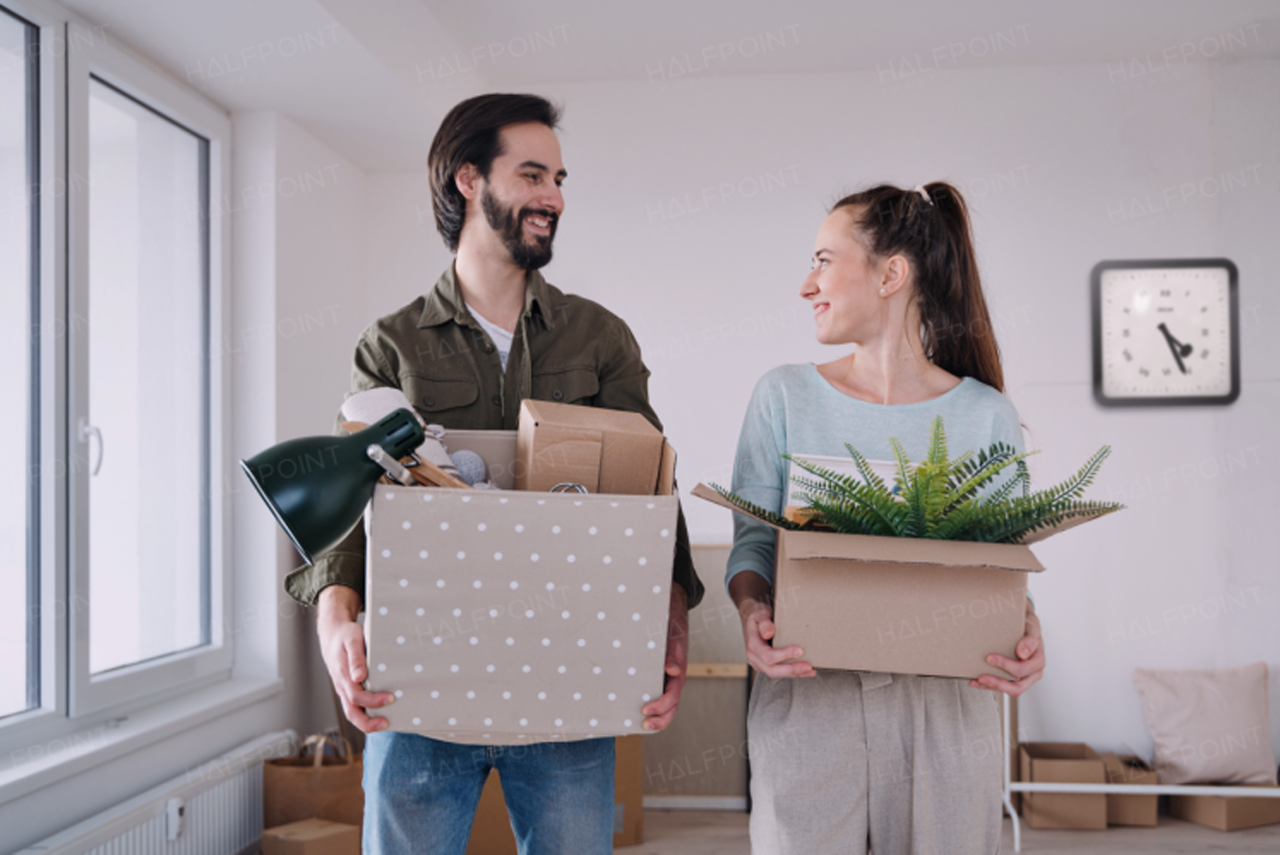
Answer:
{"hour": 4, "minute": 26}
